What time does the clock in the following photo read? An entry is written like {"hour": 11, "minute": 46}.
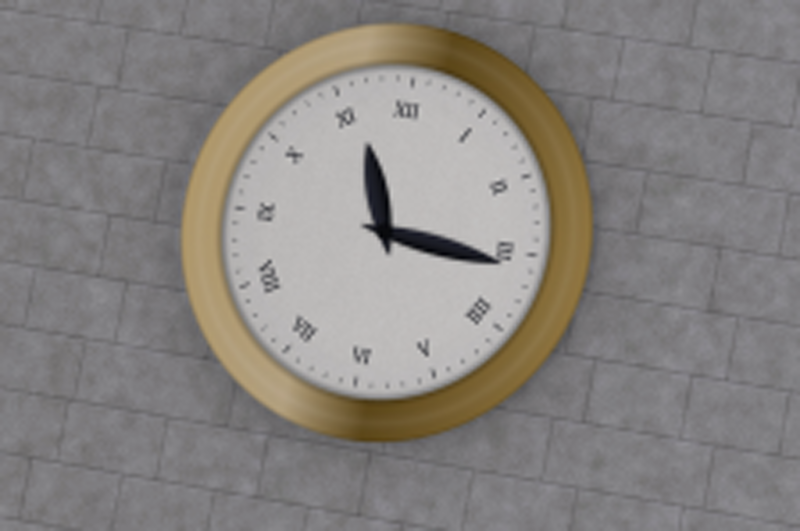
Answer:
{"hour": 11, "minute": 16}
